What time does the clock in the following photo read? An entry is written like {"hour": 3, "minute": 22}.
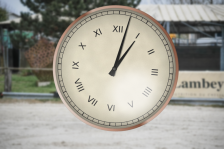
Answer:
{"hour": 1, "minute": 2}
